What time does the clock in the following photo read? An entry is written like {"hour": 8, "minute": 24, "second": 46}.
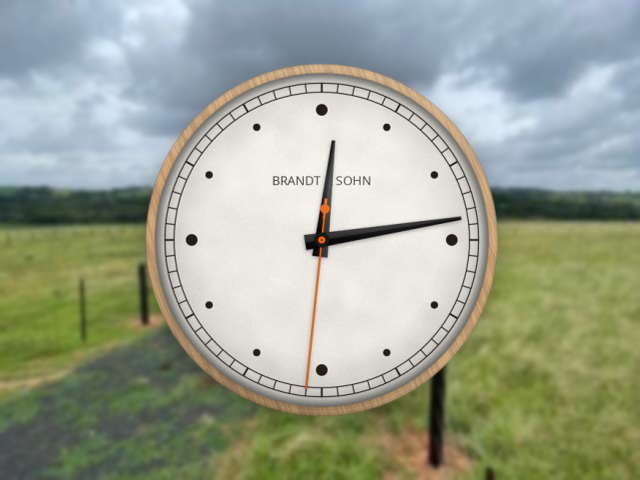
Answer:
{"hour": 12, "minute": 13, "second": 31}
